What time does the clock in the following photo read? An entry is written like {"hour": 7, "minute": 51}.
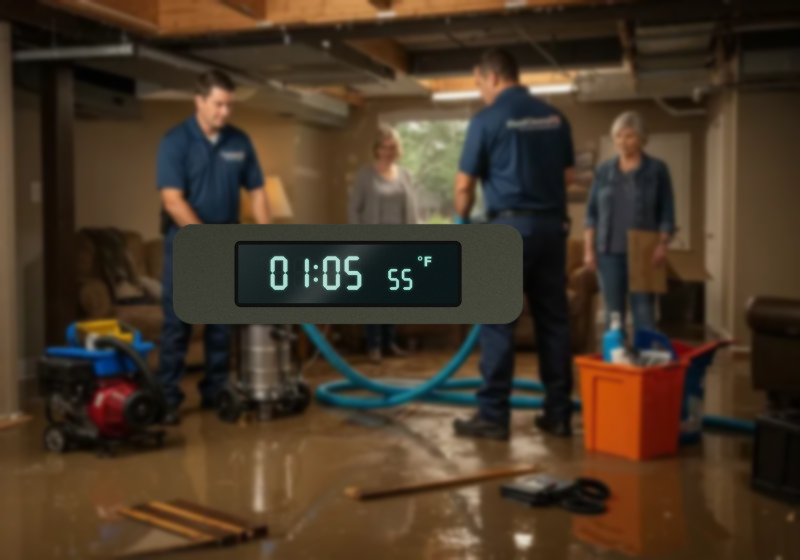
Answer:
{"hour": 1, "minute": 5}
